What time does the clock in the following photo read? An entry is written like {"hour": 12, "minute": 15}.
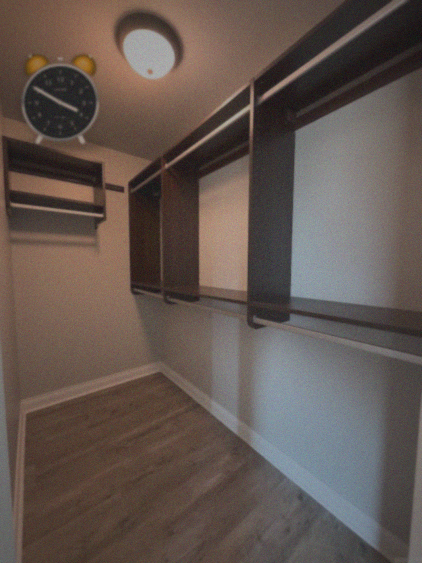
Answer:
{"hour": 3, "minute": 50}
